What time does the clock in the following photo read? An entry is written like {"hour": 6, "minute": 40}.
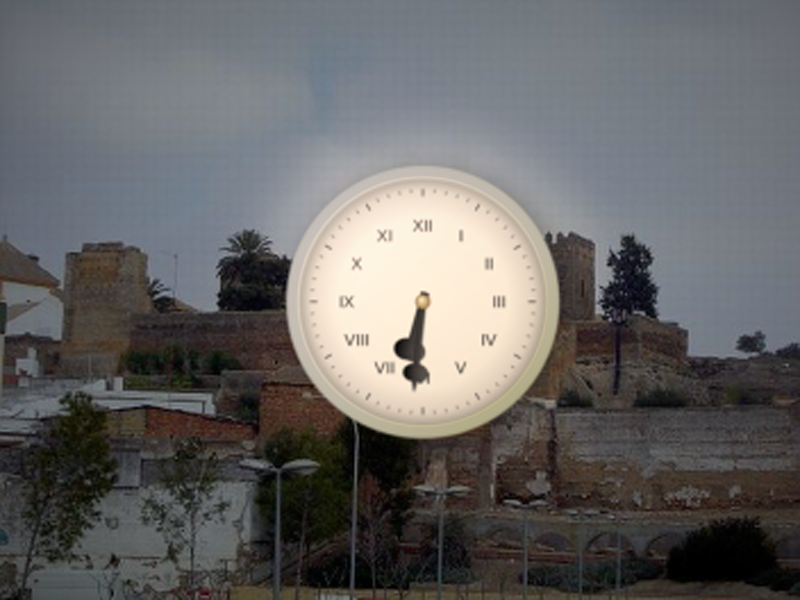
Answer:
{"hour": 6, "minute": 31}
